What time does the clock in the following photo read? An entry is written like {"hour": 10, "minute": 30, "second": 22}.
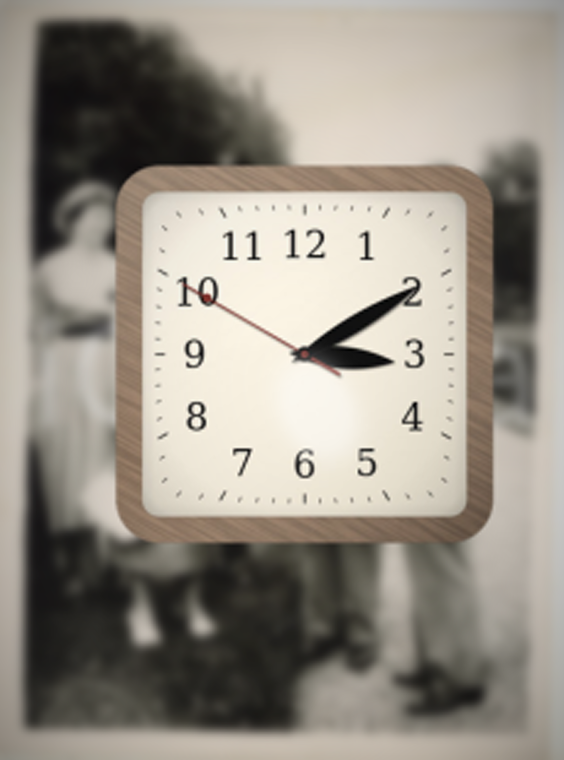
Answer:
{"hour": 3, "minute": 9, "second": 50}
